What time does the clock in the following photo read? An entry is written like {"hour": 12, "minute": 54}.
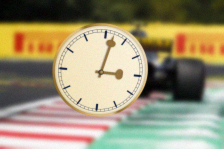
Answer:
{"hour": 3, "minute": 2}
